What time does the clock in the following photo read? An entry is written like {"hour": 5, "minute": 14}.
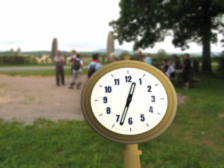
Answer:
{"hour": 12, "minute": 33}
